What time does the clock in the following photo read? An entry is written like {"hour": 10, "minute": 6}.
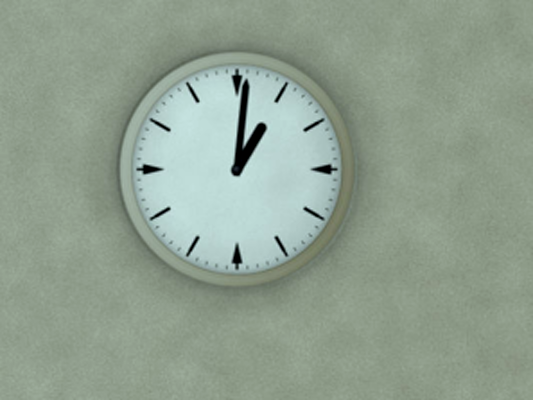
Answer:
{"hour": 1, "minute": 1}
